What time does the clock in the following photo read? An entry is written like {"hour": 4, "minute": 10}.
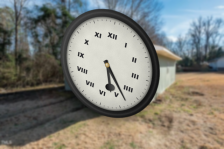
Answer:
{"hour": 5, "minute": 23}
